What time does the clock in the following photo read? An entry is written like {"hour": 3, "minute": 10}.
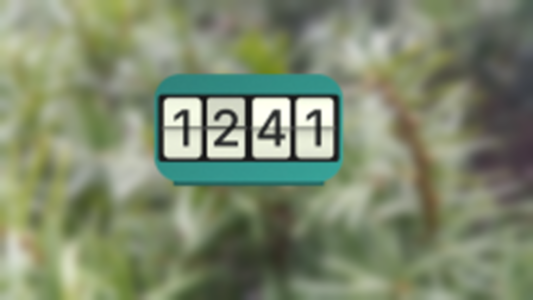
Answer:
{"hour": 12, "minute": 41}
